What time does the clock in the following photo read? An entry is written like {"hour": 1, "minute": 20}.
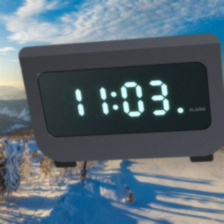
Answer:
{"hour": 11, "minute": 3}
